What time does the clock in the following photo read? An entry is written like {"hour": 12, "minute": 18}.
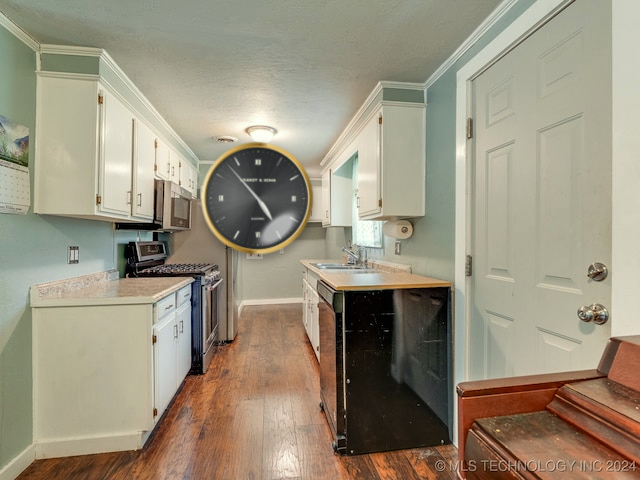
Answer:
{"hour": 4, "minute": 53}
